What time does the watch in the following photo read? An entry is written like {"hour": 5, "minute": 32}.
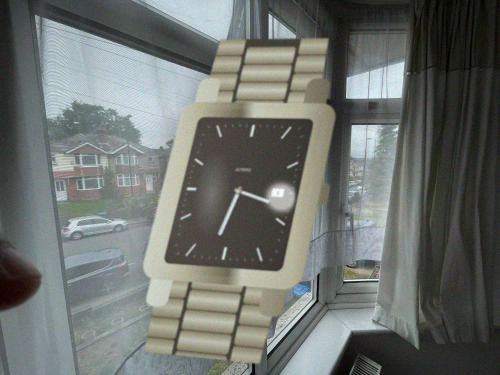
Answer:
{"hour": 3, "minute": 32}
